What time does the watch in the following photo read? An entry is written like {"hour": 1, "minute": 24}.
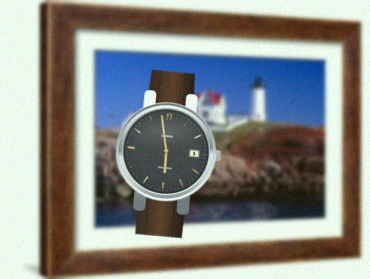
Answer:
{"hour": 5, "minute": 58}
